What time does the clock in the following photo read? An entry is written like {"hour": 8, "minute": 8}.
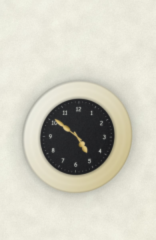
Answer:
{"hour": 4, "minute": 51}
